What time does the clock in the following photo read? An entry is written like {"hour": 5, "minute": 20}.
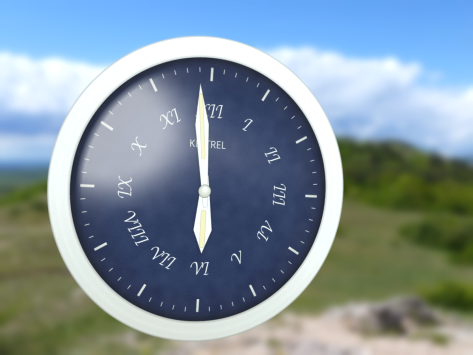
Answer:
{"hour": 5, "minute": 59}
